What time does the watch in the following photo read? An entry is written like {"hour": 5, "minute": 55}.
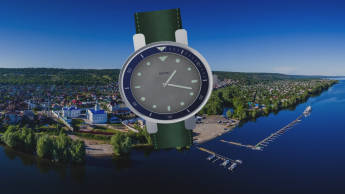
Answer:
{"hour": 1, "minute": 18}
